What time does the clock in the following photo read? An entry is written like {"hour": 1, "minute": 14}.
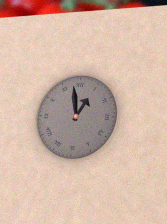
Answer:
{"hour": 12, "minute": 58}
